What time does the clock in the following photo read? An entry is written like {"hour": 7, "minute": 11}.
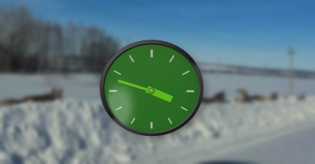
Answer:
{"hour": 3, "minute": 48}
